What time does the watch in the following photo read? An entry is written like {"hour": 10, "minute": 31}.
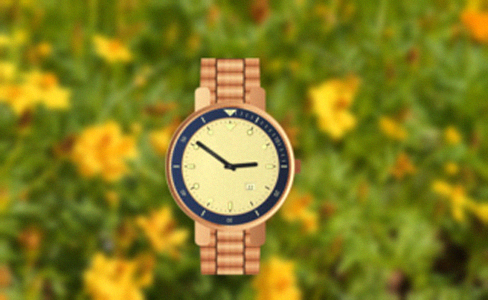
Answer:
{"hour": 2, "minute": 51}
